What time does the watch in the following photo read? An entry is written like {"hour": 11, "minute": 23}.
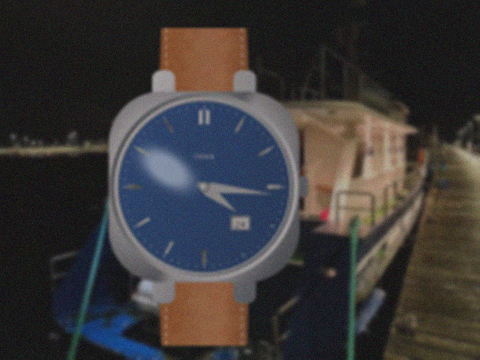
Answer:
{"hour": 4, "minute": 16}
